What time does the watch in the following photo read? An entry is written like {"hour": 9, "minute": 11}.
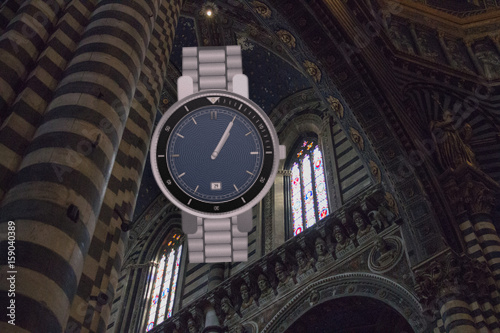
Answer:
{"hour": 1, "minute": 5}
